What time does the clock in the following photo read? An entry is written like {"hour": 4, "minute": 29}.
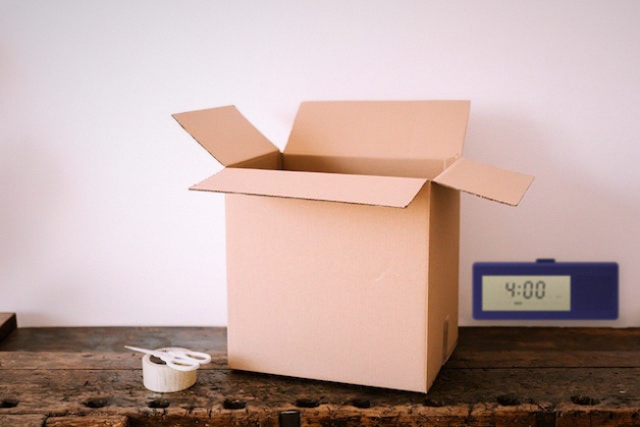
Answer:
{"hour": 4, "minute": 0}
